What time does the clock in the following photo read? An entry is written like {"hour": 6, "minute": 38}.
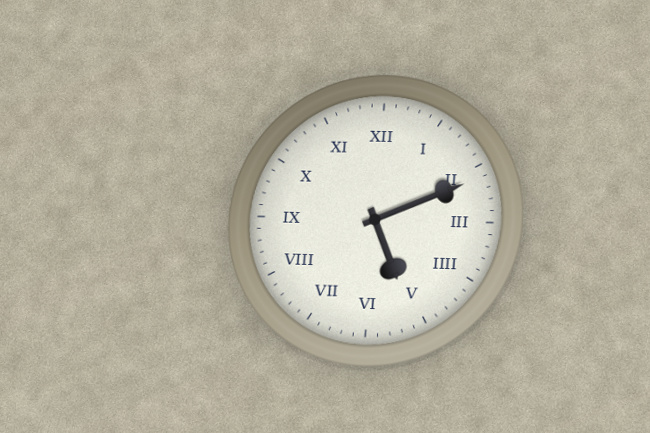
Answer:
{"hour": 5, "minute": 11}
